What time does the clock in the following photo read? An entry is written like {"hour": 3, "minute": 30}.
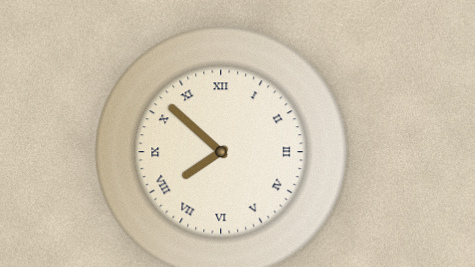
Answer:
{"hour": 7, "minute": 52}
